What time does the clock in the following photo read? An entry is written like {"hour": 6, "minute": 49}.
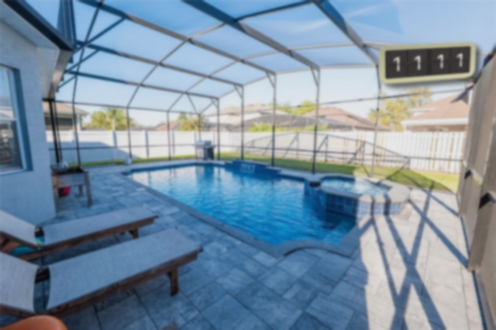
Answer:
{"hour": 11, "minute": 11}
